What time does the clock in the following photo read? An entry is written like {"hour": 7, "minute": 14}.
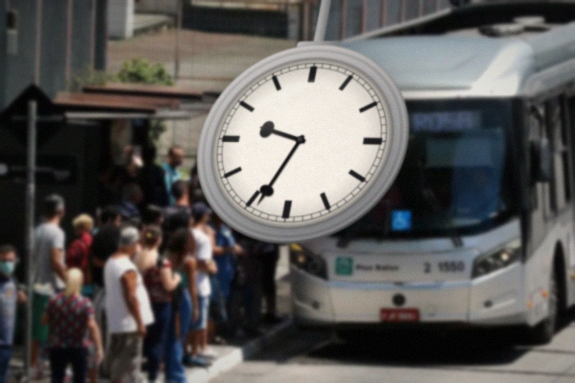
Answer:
{"hour": 9, "minute": 34}
